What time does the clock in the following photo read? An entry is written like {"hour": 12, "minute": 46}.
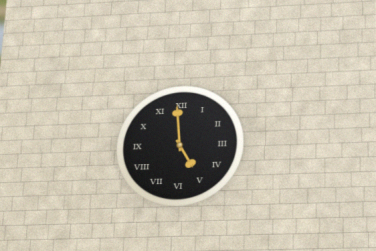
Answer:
{"hour": 4, "minute": 59}
